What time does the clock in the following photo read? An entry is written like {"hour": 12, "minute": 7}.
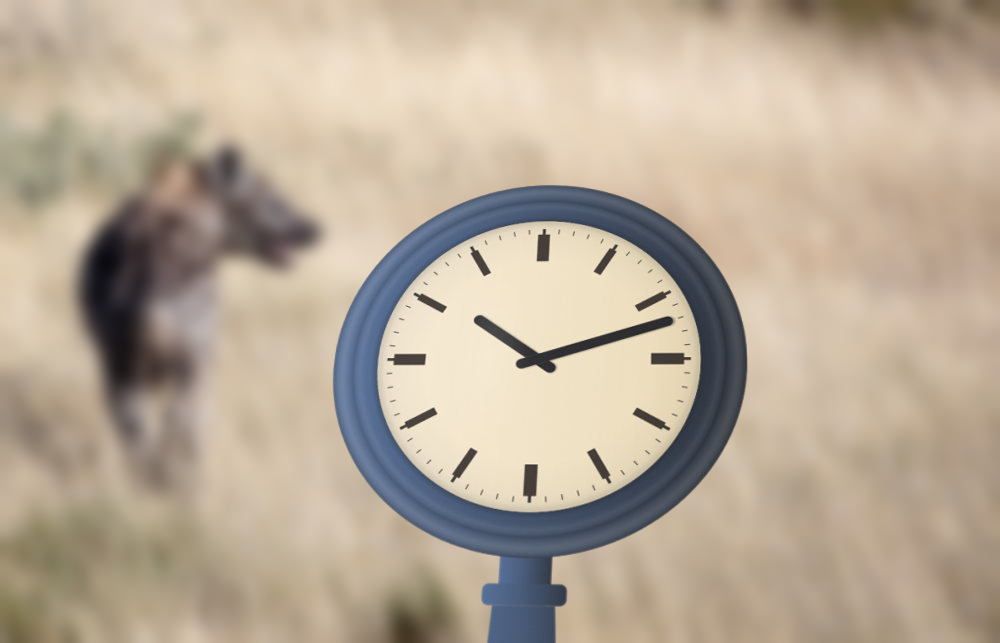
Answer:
{"hour": 10, "minute": 12}
